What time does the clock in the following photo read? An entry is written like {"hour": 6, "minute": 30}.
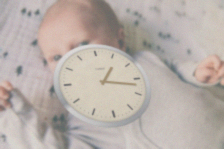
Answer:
{"hour": 1, "minute": 17}
